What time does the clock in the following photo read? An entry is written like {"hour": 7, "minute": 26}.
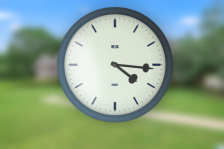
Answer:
{"hour": 4, "minute": 16}
